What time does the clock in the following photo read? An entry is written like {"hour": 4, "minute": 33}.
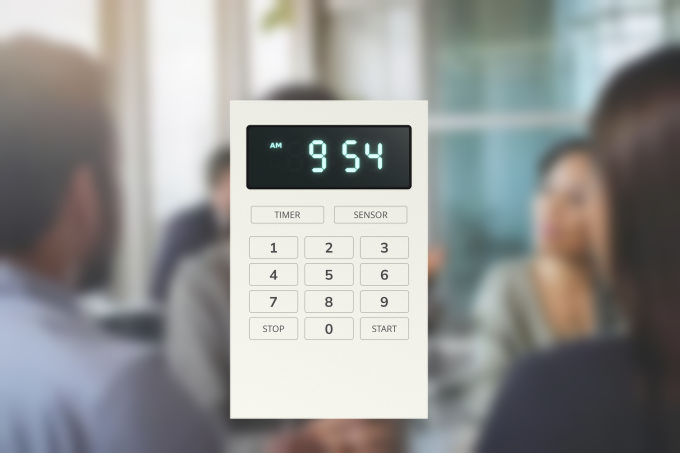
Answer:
{"hour": 9, "minute": 54}
